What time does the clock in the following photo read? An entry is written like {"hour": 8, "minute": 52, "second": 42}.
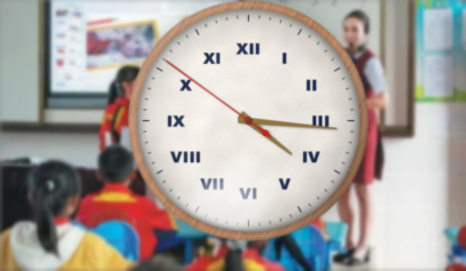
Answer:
{"hour": 4, "minute": 15, "second": 51}
